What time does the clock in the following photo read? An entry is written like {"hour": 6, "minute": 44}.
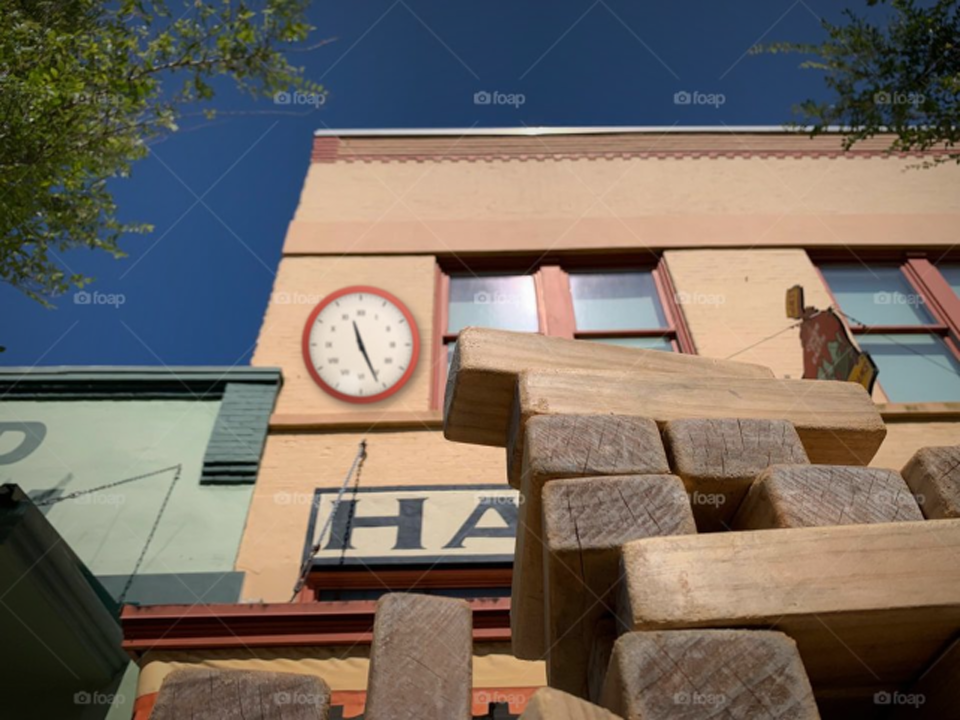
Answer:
{"hour": 11, "minute": 26}
